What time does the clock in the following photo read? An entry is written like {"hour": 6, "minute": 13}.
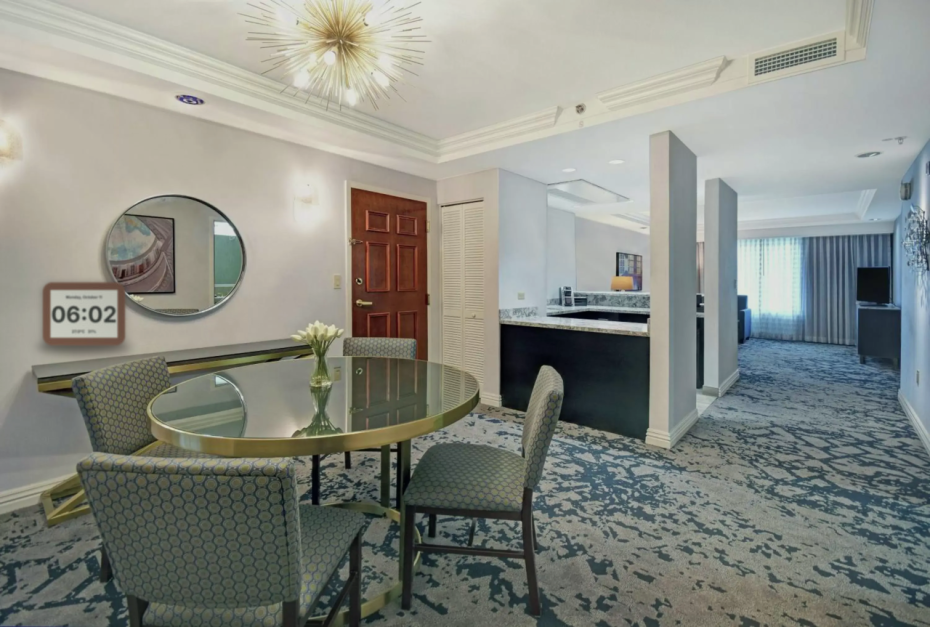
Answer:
{"hour": 6, "minute": 2}
